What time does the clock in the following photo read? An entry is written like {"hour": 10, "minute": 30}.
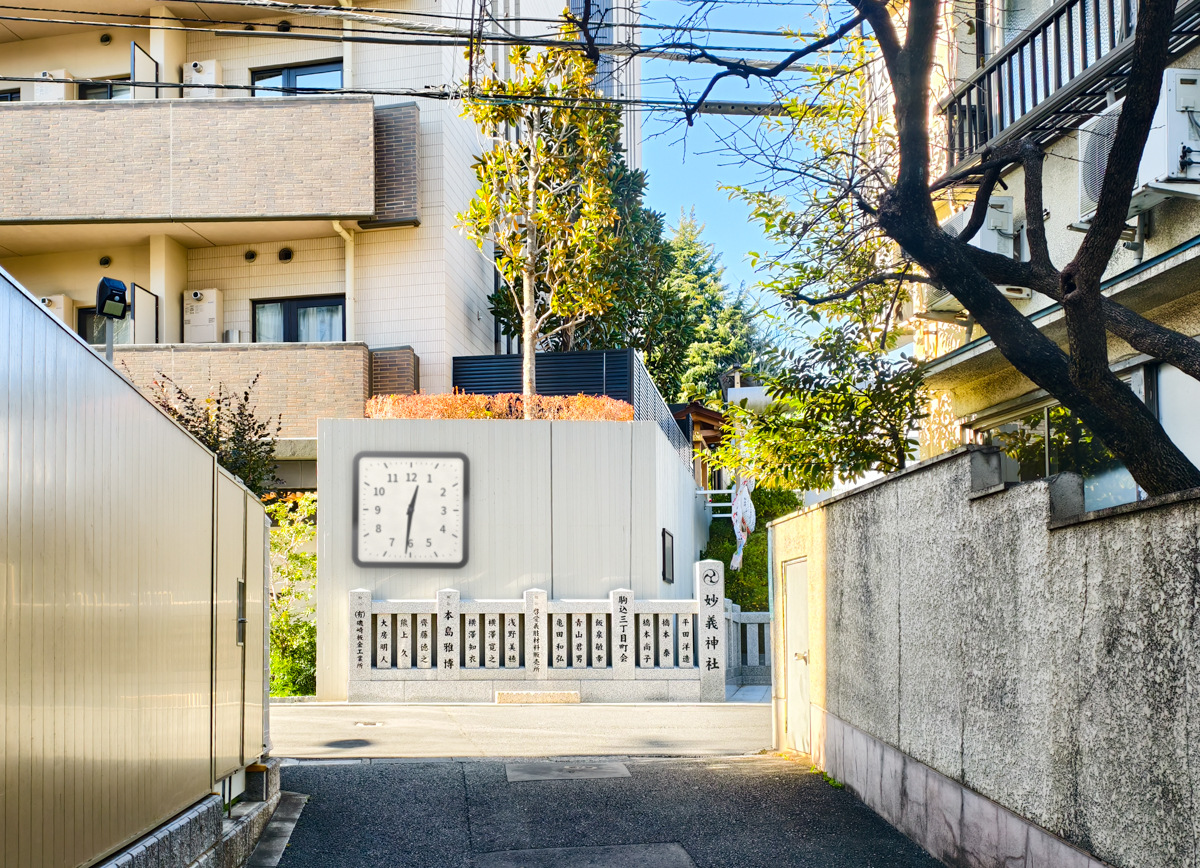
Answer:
{"hour": 12, "minute": 31}
